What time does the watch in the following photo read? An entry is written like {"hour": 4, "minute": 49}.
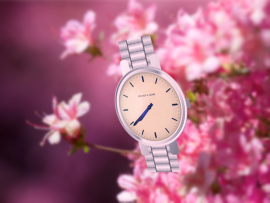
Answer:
{"hour": 7, "minute": 39}
